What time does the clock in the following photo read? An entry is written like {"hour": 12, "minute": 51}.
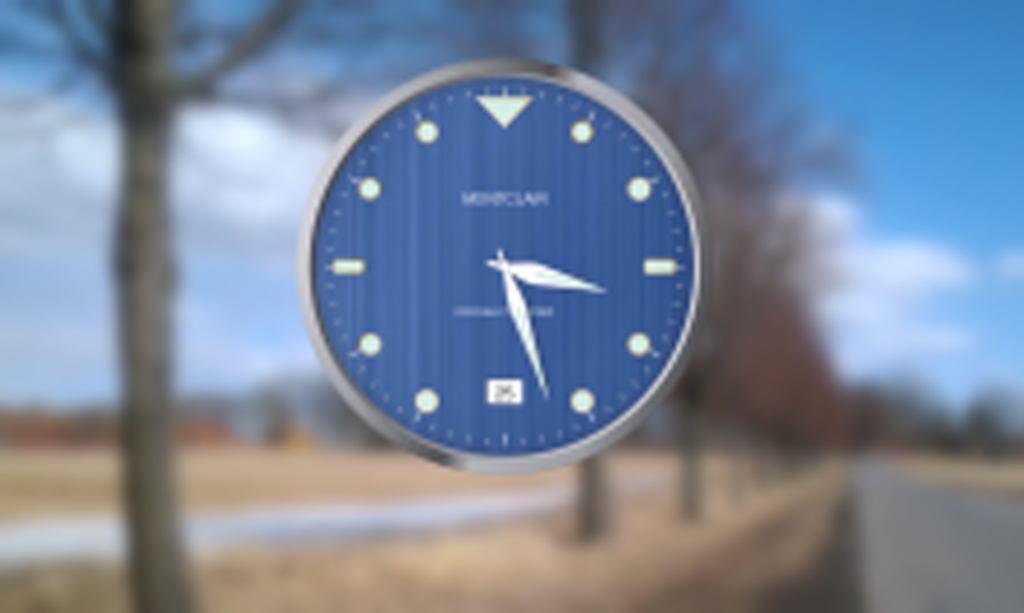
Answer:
{"hour": 3, "minute": 27}
